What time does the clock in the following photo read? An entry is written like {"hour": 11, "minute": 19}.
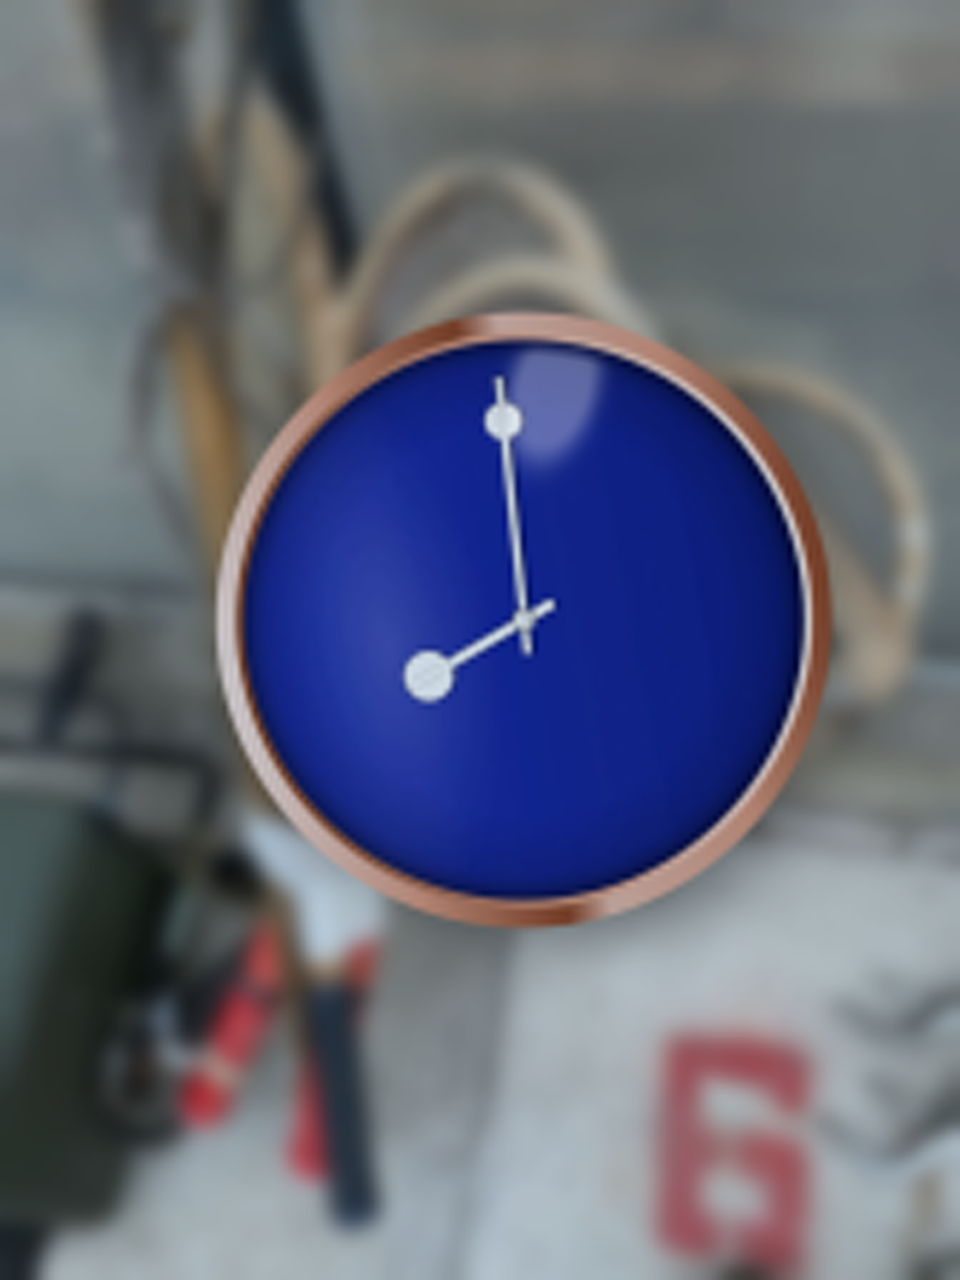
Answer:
{"hour": 7, "minute": 59}
